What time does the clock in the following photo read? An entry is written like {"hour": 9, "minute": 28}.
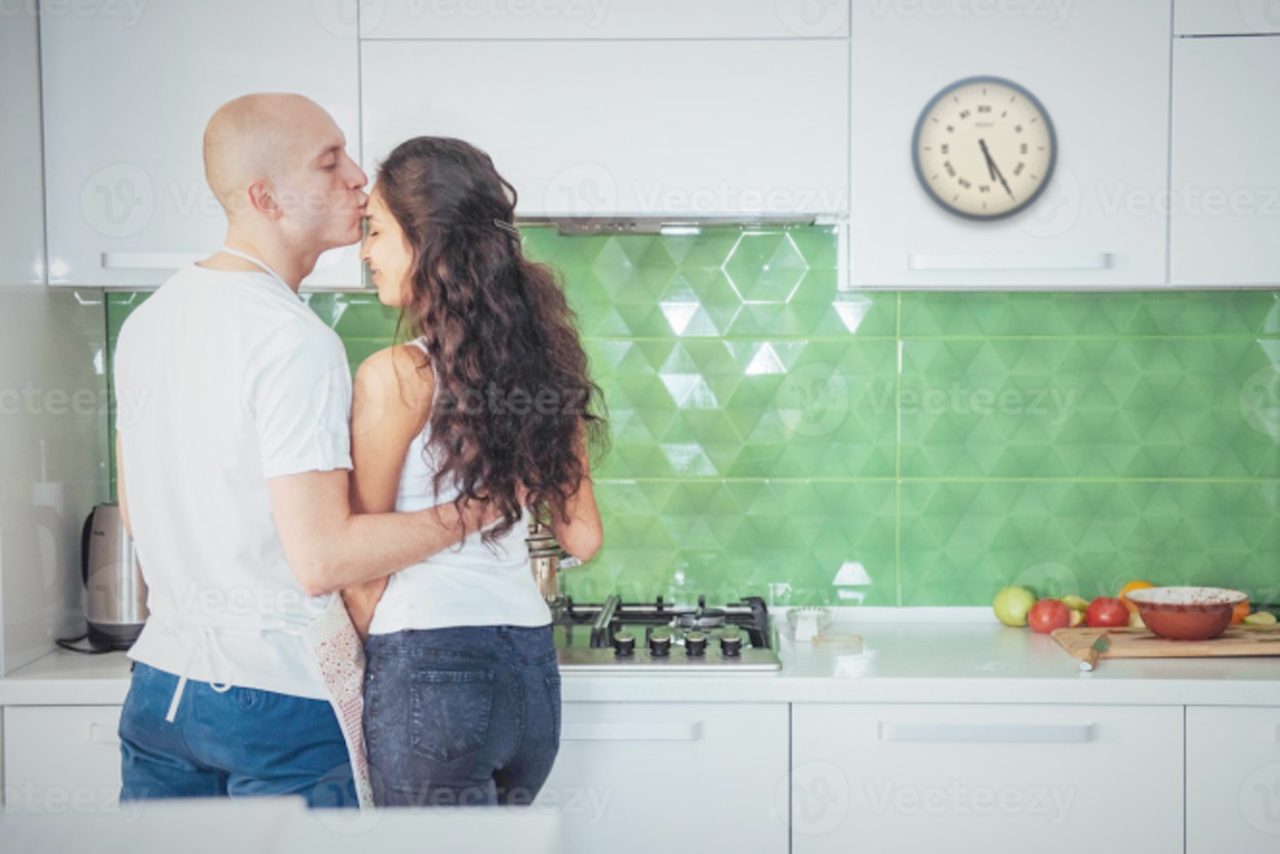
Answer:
{"hour": 5, "minute": 25}
